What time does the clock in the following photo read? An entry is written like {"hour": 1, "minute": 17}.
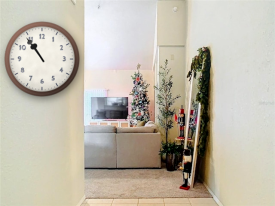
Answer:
{"hour": 10, "minute": 54}
